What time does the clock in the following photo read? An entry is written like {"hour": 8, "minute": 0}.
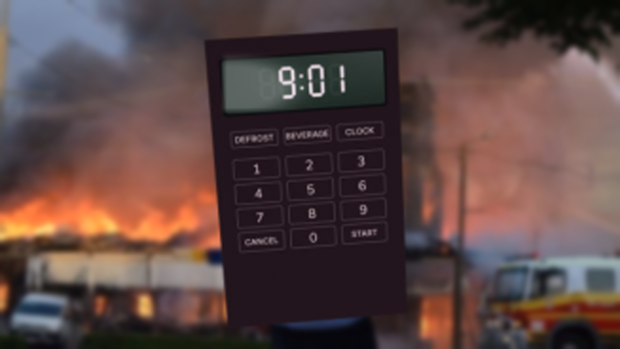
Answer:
{"hour": 9, "minute": 1}
